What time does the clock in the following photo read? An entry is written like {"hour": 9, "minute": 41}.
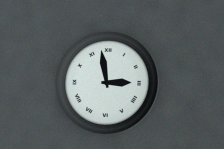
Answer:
{"hour": 2, "minute": 58}
